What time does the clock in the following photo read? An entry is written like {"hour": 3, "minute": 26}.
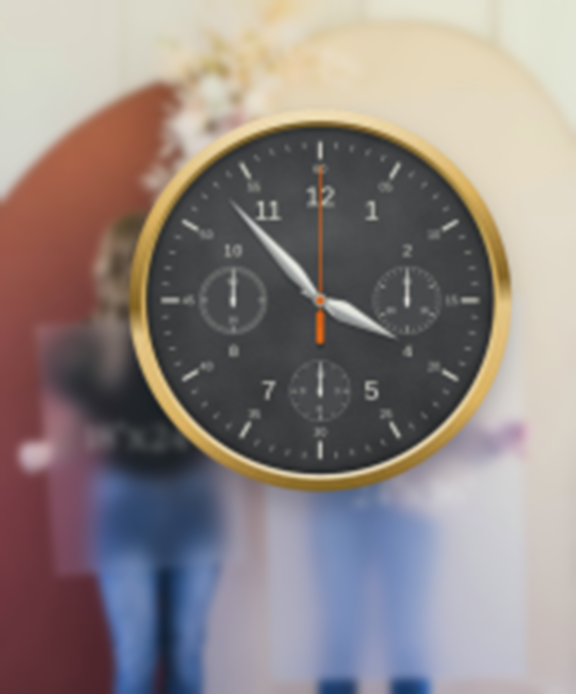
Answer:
{"hour": 3, "minute": 53}
